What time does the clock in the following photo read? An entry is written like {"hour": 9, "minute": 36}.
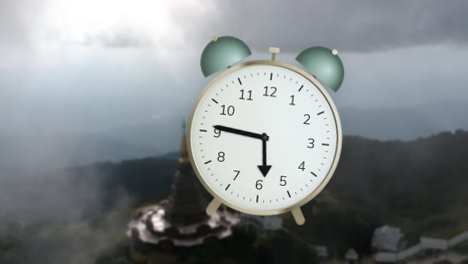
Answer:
{"hour": 5, "minute": 46}
